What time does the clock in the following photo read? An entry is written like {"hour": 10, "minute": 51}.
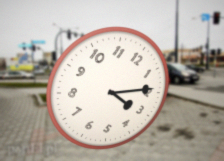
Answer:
{"hour": 3, "minute": 9}
